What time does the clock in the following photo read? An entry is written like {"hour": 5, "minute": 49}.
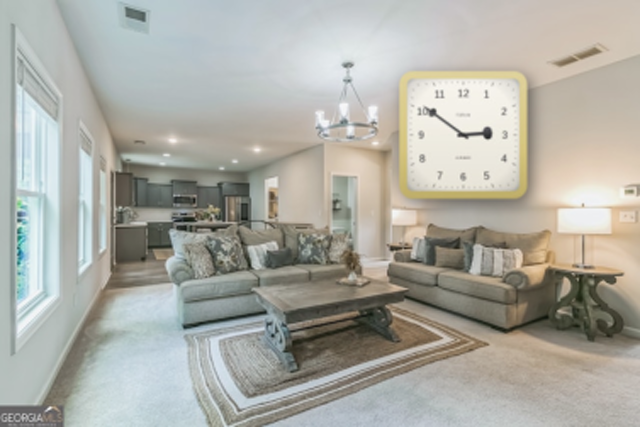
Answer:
{"hour": 2, "minute": 51}
